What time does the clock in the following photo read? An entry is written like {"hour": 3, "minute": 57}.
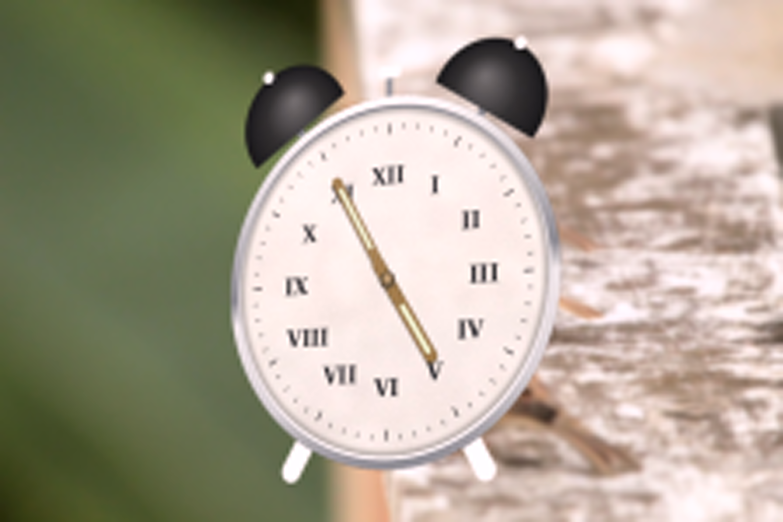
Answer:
{"hour": 4, "minute": 55}
